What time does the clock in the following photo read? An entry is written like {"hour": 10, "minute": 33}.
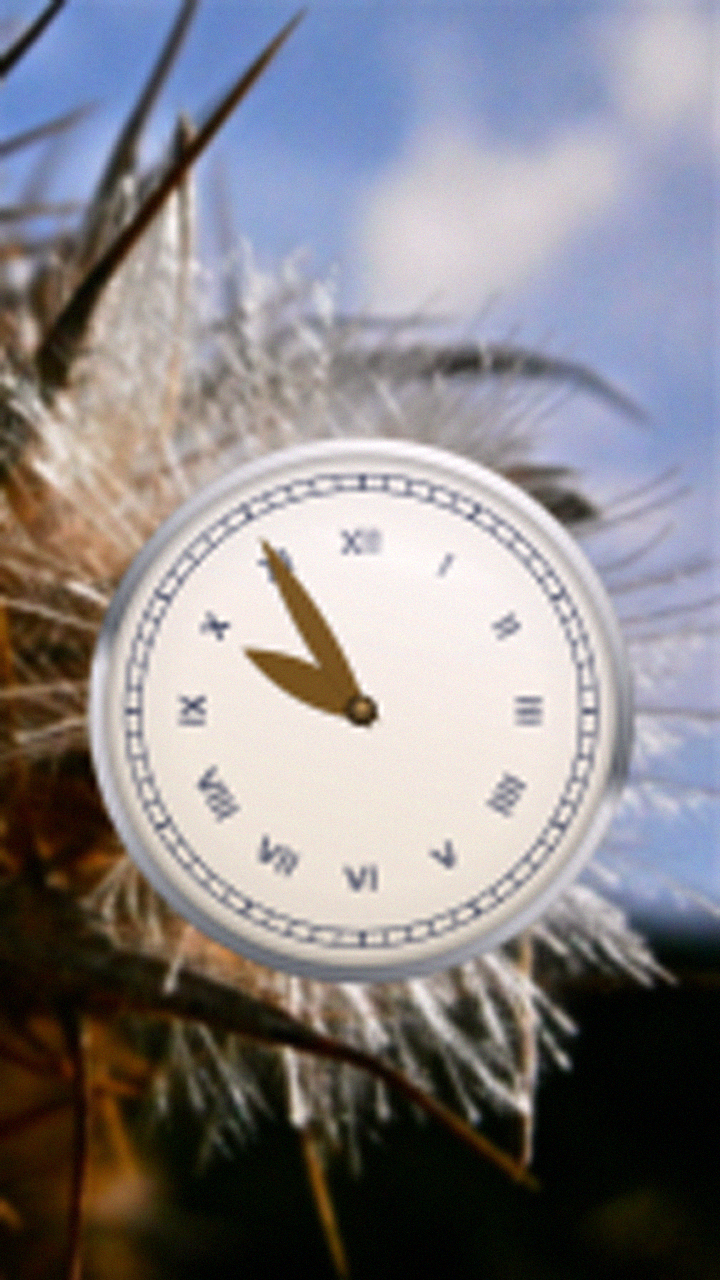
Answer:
{"hour": 9, "minute": 55}
